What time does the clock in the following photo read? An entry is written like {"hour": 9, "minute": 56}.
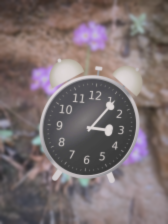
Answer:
{"hour": 3, "minute": 6}
